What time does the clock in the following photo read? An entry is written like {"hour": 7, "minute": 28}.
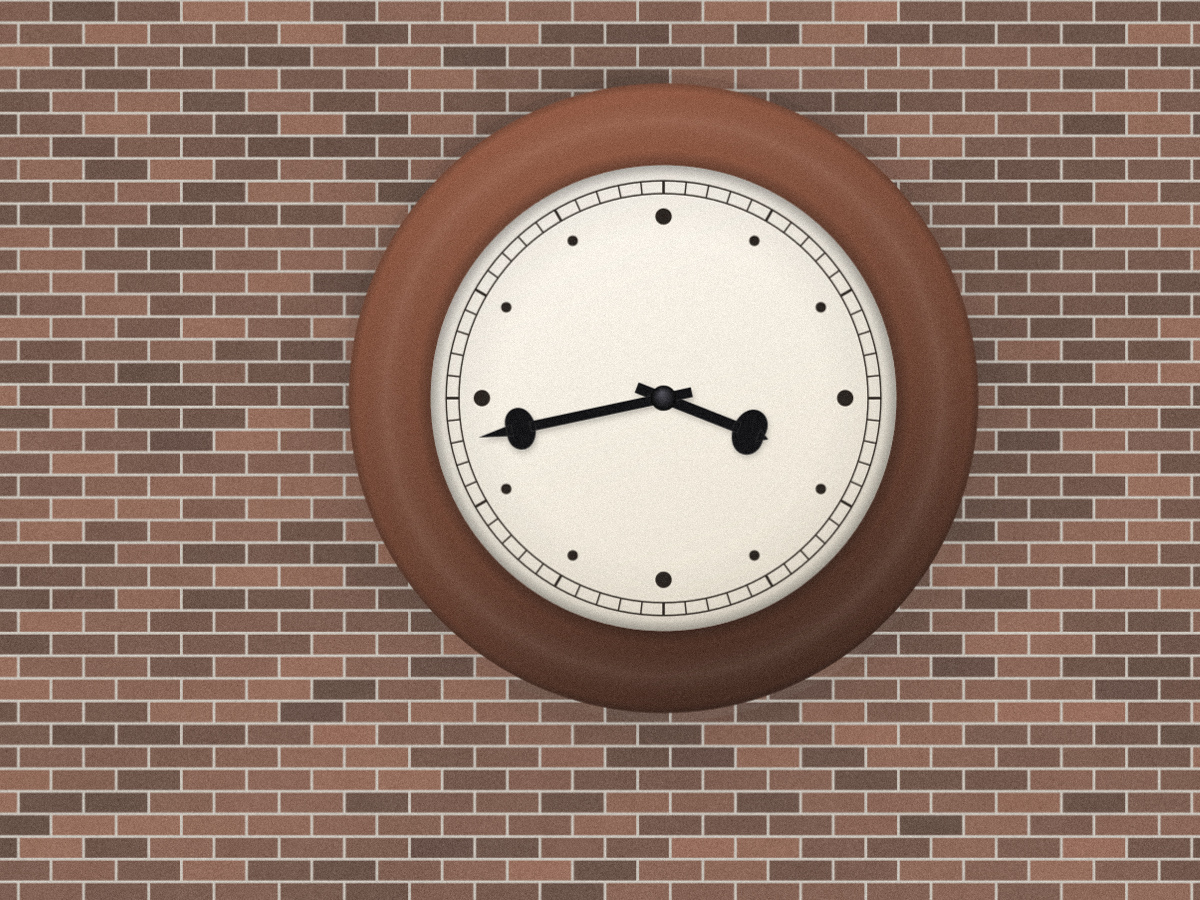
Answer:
{"hour": 3, "minute": 43}
